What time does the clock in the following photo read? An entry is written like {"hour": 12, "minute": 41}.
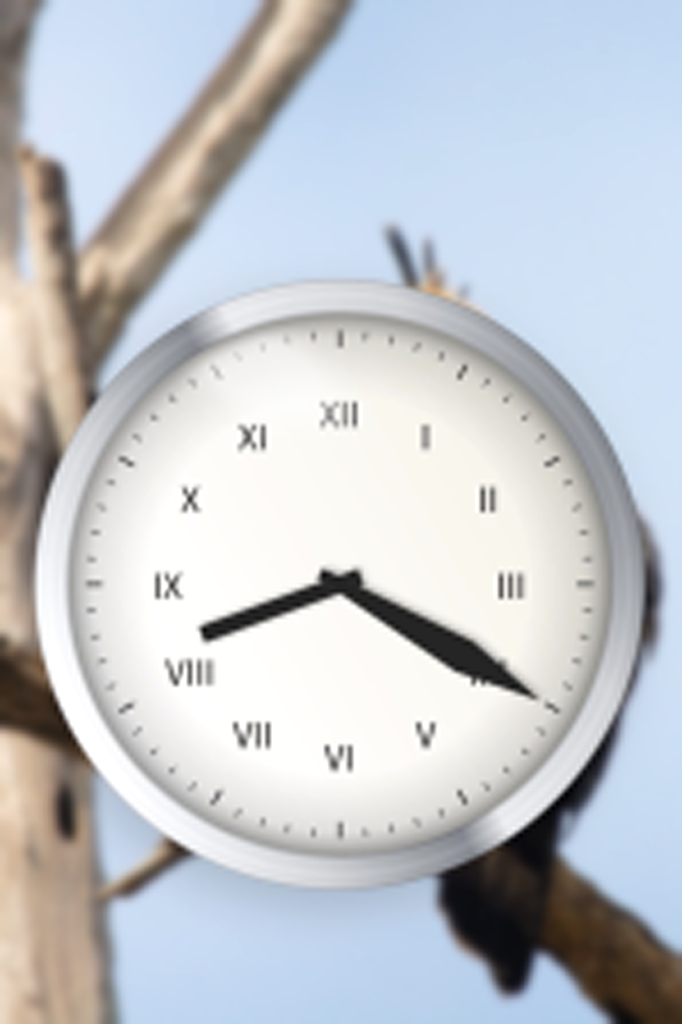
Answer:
{"hour": 8, "minute": 20}
